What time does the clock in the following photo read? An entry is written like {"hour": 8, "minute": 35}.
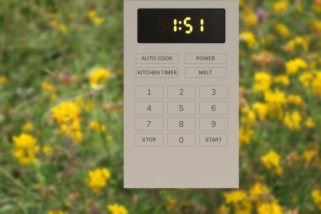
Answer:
{"hour": 1, "minute": 51}
